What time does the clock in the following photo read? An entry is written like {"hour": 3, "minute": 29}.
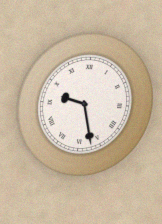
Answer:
{"hour": 9, "minute": 27}
